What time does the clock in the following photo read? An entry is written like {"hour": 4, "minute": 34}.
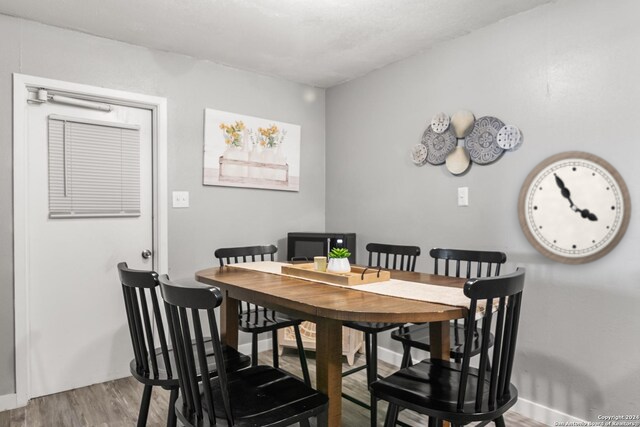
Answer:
{"hour": 3, "minute": 55}
